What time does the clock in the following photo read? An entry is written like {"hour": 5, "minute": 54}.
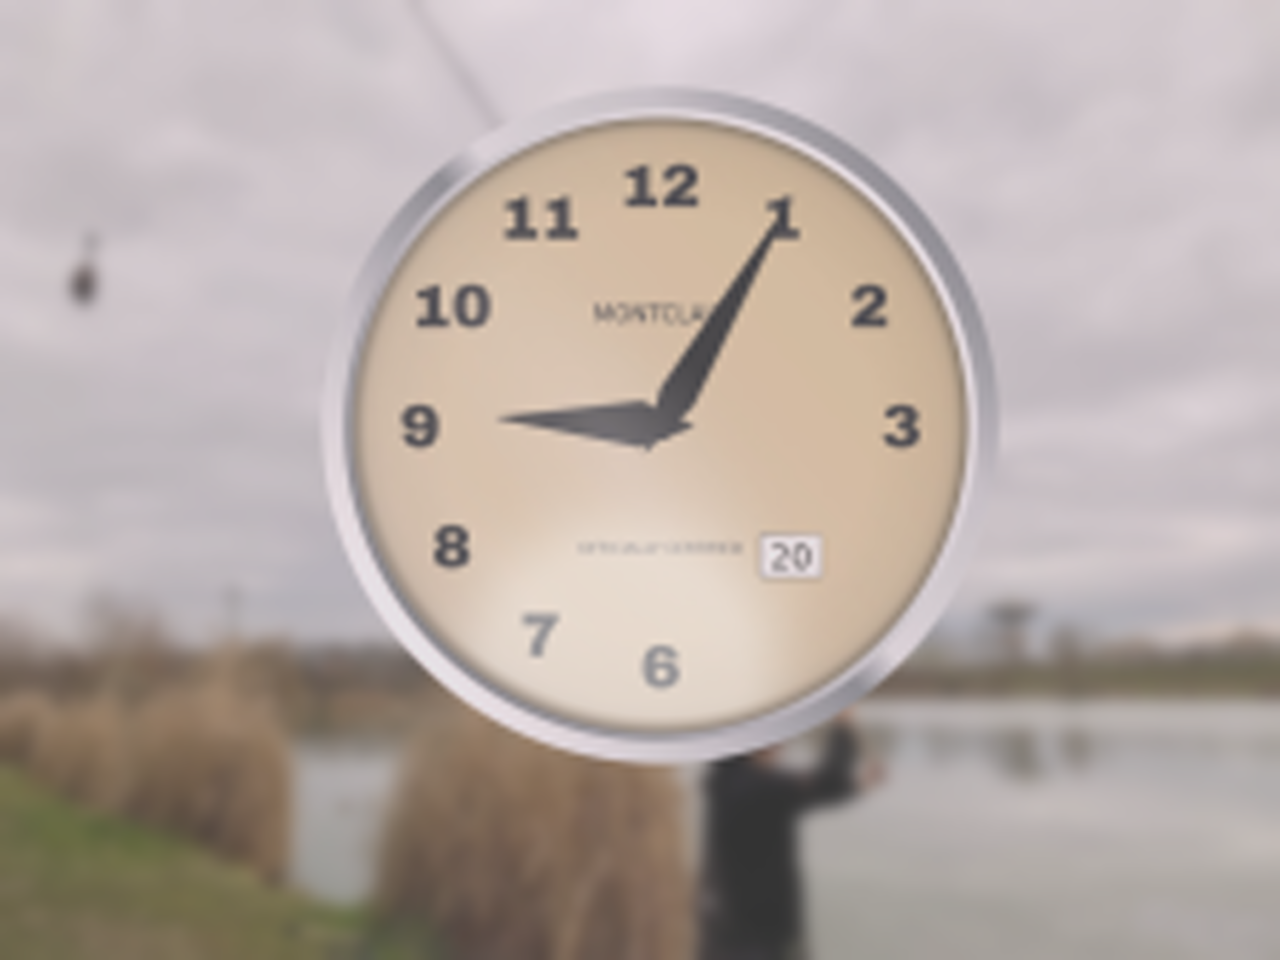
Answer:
{"hour": 9, "minute": 5}
